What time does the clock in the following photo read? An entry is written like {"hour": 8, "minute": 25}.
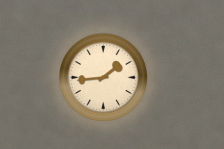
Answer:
{"hour": 1, "minute": 44}
